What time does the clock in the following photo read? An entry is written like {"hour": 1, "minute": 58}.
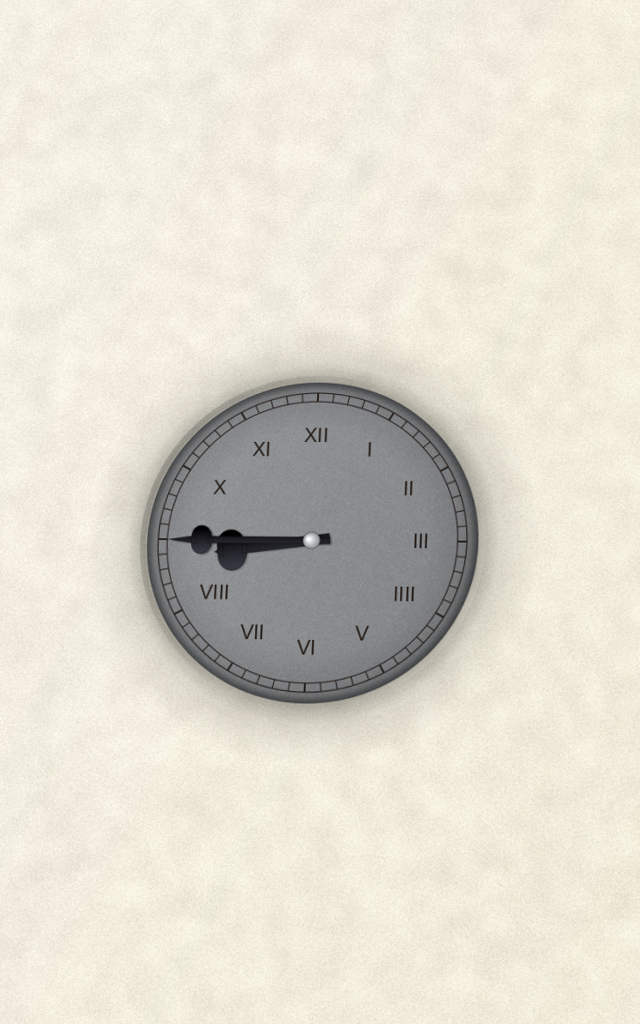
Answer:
{"hour": 8, "minute": 45}
